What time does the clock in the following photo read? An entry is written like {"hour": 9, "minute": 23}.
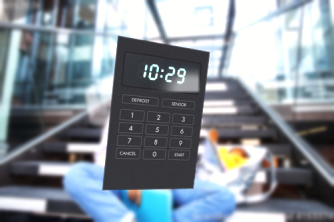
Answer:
{"hour": 10, "minute": 29}
